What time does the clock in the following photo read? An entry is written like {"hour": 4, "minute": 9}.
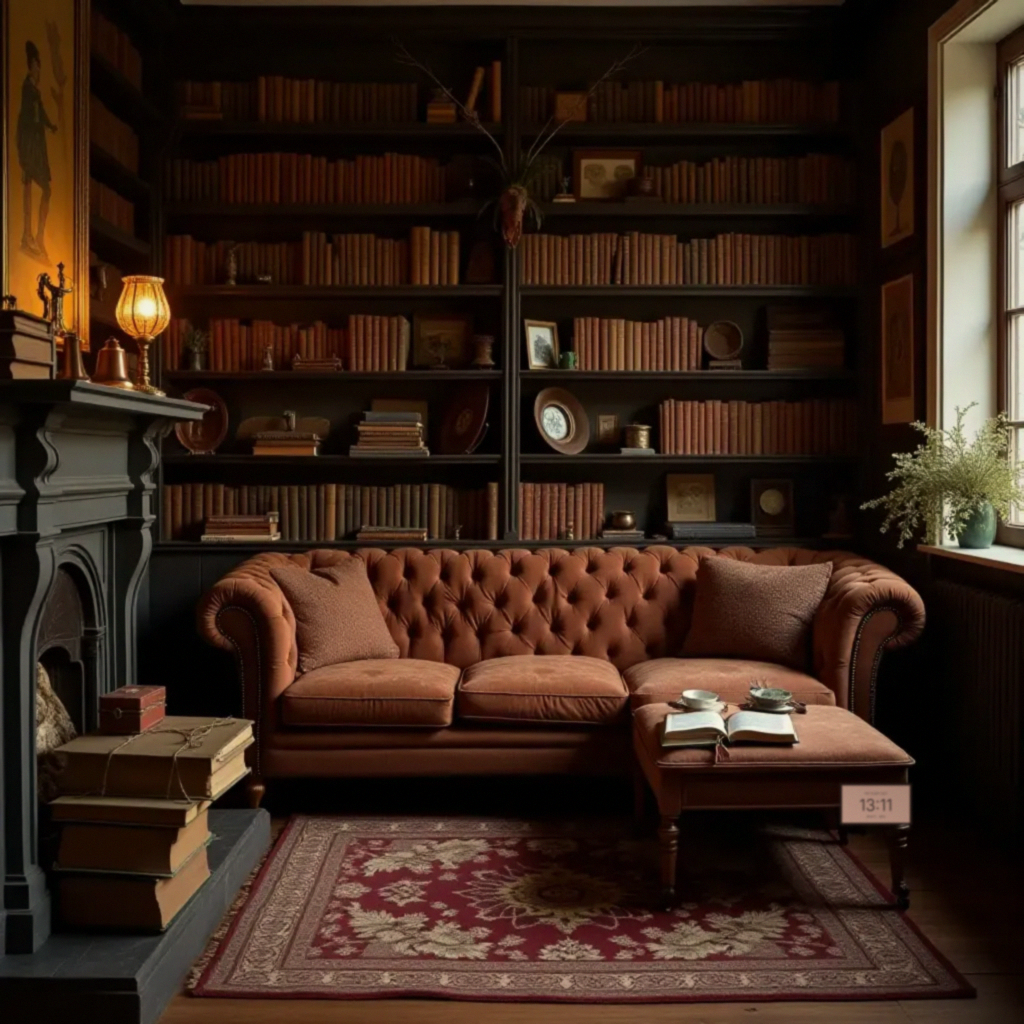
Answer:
{"hour": 13, "minute": 11}
